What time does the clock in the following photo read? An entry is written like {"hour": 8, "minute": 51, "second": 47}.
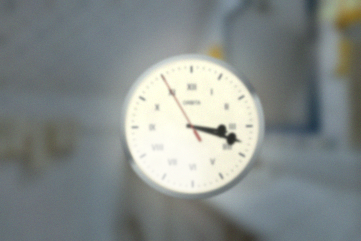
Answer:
{"hour": 3, "minute": 17, "second": 55}
